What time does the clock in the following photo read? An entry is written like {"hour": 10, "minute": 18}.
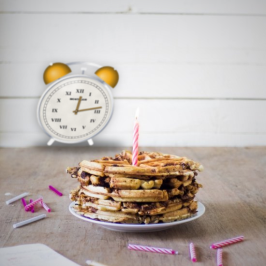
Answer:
{"hour": 12, "minute": 13}
